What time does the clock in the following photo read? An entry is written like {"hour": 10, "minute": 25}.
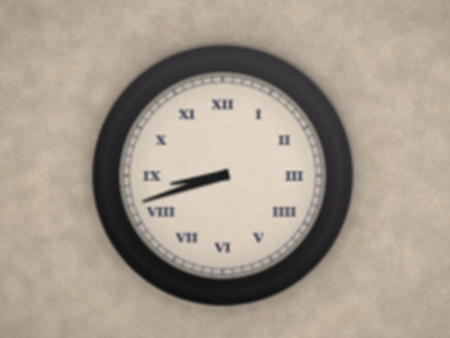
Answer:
{"hour": 8, "minute": 42}
